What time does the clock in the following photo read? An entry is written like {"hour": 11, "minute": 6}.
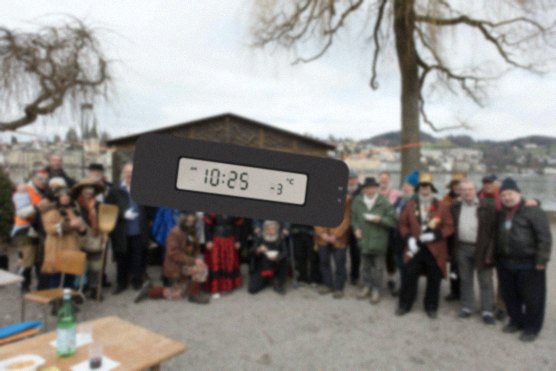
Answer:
{"hour": 10, "minute": 25}
